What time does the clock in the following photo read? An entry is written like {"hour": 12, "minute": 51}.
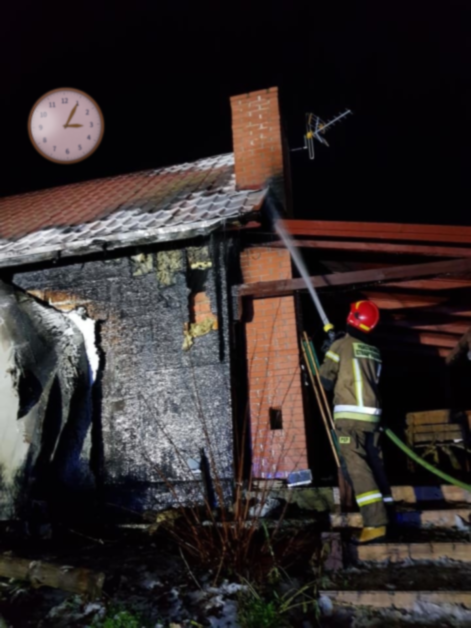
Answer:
{"hour": 3, "minute": 5}
